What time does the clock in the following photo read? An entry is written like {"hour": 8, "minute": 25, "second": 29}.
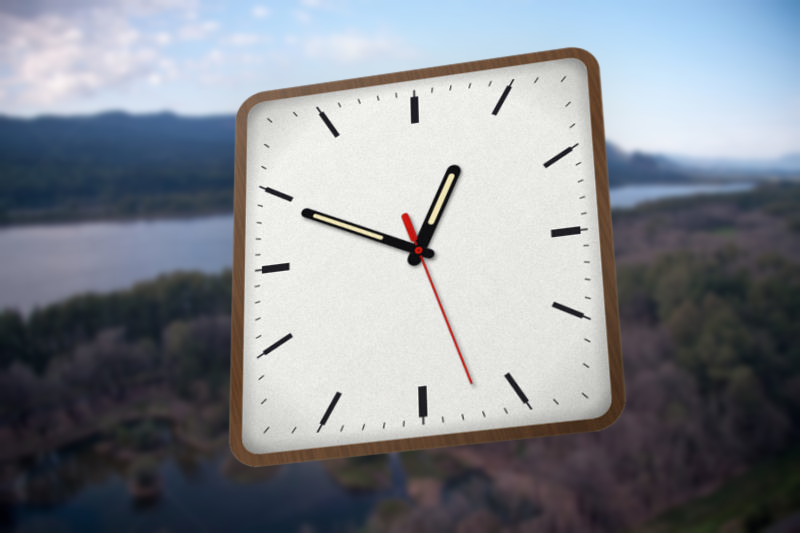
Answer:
{"hour": 12, "minute": 49, "second": 27}
